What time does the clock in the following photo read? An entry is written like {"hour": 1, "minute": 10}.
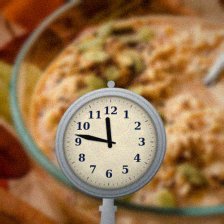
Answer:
{"hour": 11, "minute": 47}
